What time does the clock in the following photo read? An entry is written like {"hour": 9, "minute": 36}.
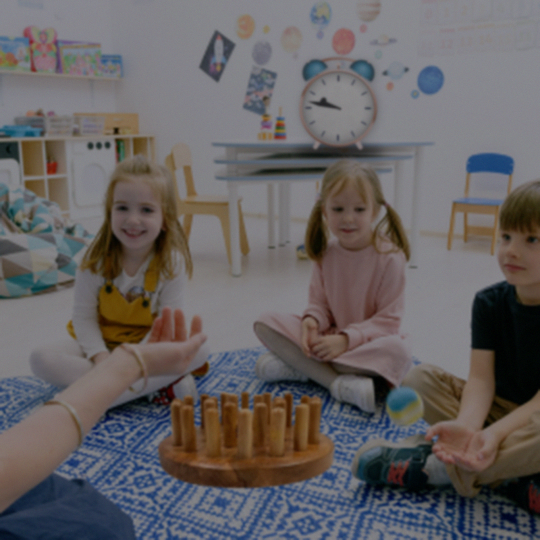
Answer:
{"hour": 9, "minute": 47}
